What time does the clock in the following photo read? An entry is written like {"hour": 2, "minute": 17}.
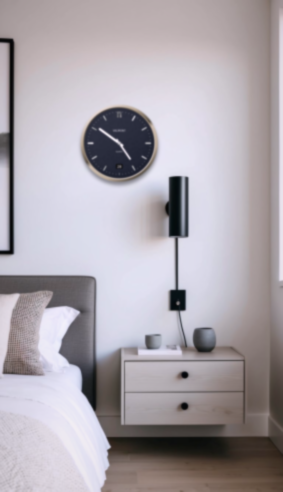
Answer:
{"hour": 4, "minute": 51}
